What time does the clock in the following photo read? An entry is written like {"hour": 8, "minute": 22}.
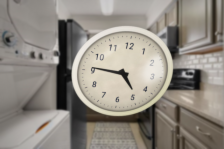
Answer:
{"hour": 4, "minute": 46}
